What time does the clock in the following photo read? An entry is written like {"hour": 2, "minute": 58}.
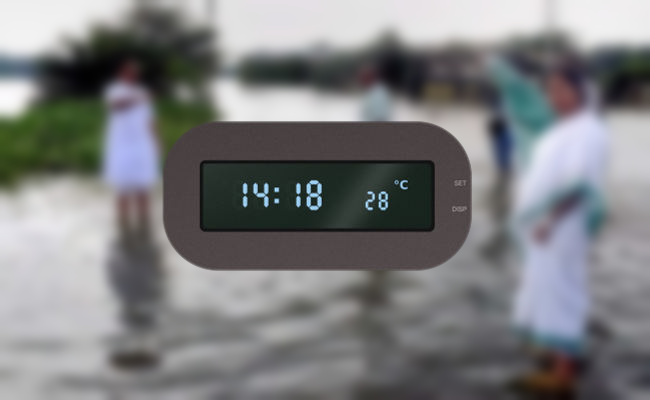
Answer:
{"hour": 14, "minute": 18}
